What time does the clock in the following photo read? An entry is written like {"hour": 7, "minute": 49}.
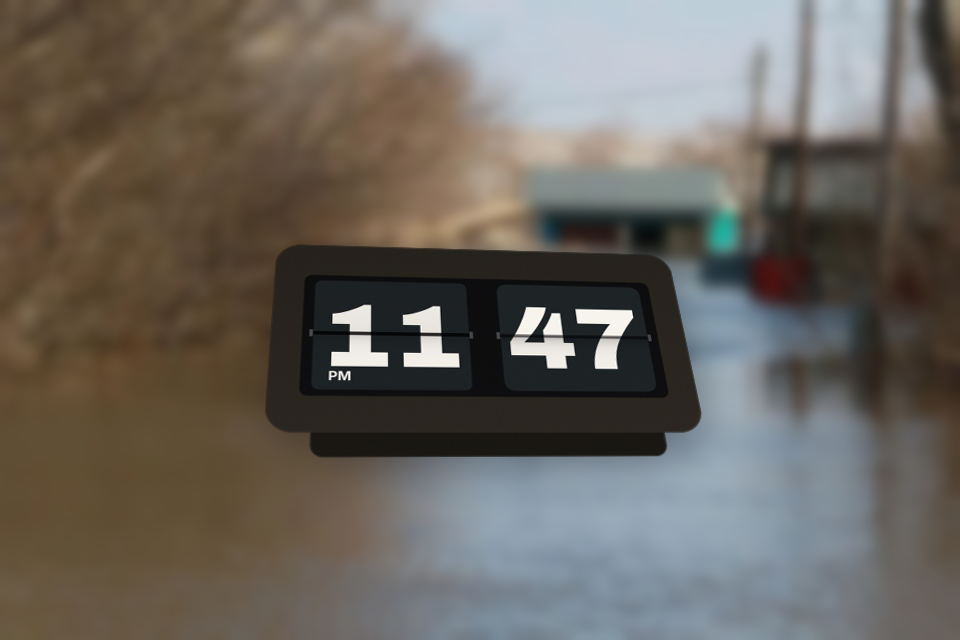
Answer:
{"hour": 11, "minute": 47}
